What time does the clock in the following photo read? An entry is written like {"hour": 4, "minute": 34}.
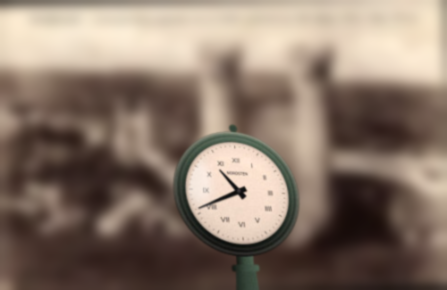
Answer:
{"hour": 10, "minute": 41}
